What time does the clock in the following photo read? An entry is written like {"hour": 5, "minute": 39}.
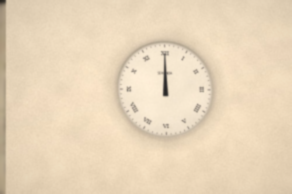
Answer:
{"hour": 12, "minute": 0}
